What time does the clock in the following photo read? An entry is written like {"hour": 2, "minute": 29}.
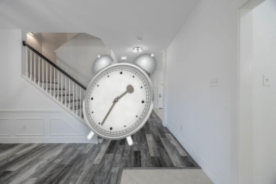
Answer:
{"hour": 1, "minute": 34}
